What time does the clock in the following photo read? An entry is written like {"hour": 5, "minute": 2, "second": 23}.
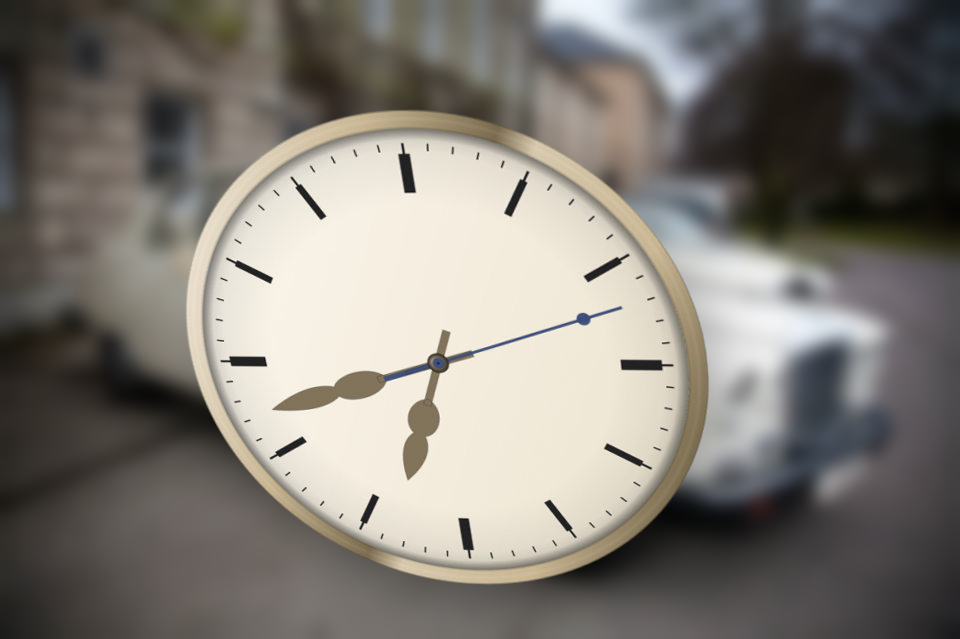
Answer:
{"hour": 6, "minute": 42, "second": 12}
